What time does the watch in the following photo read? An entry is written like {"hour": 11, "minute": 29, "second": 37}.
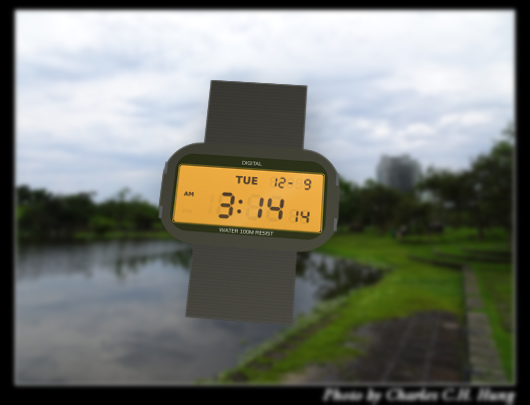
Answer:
{"hour": 3, "minute": 14, "second": 14}
